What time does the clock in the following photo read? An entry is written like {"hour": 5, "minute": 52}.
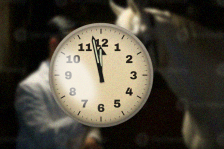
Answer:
{"hour": 11, "minute": 58}
